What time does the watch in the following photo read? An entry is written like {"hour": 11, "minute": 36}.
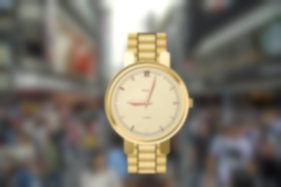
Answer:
{"hour": 9, "minute": 3}
